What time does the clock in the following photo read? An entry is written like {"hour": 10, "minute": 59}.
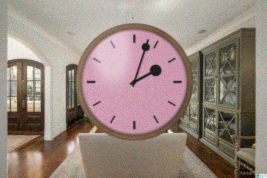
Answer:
{"hour": 2, "minute": 3}
